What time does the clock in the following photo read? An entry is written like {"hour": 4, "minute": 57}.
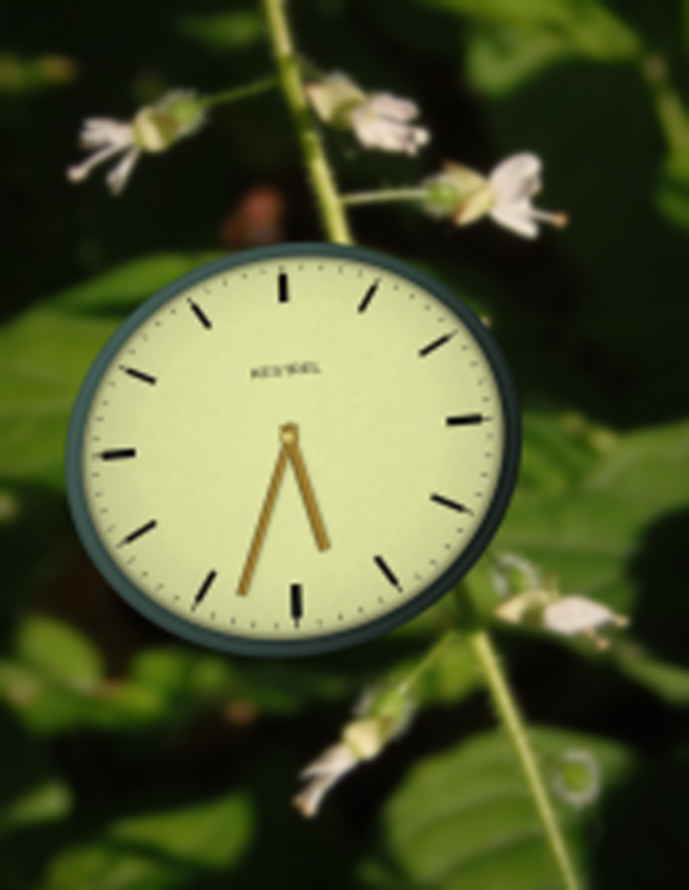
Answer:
{"hour": 5, "minute": 33}
